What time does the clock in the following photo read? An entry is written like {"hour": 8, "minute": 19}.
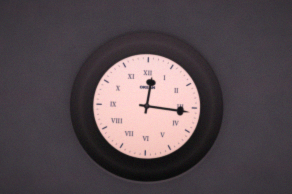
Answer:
{"hour": 12, "minute": 16}
